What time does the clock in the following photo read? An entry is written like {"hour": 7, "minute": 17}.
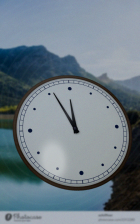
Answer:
{"hour": 11, "minute": 56}
